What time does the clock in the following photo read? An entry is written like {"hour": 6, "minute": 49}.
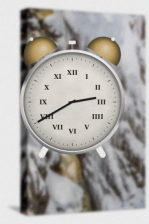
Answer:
{"hour": 2, "minute": 40}
